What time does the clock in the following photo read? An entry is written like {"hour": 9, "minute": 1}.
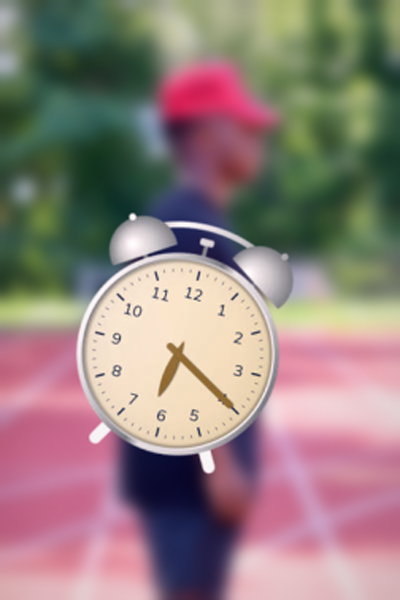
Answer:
{"hour": 6, "minute": 20}
